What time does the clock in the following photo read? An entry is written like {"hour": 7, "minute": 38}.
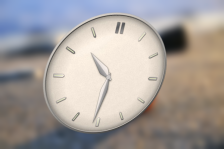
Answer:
{"hour": 10, "minute": 31}
